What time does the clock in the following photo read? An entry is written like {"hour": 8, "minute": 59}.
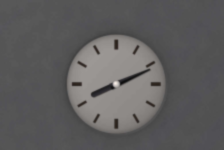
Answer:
{"hour": 8, "minute": 11}
